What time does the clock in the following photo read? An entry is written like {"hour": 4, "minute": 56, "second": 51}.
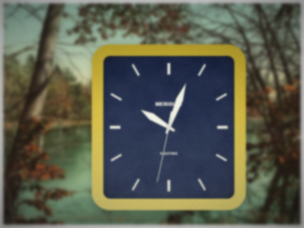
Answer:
{"hour": 10, "minute": 3, "second": 32}
